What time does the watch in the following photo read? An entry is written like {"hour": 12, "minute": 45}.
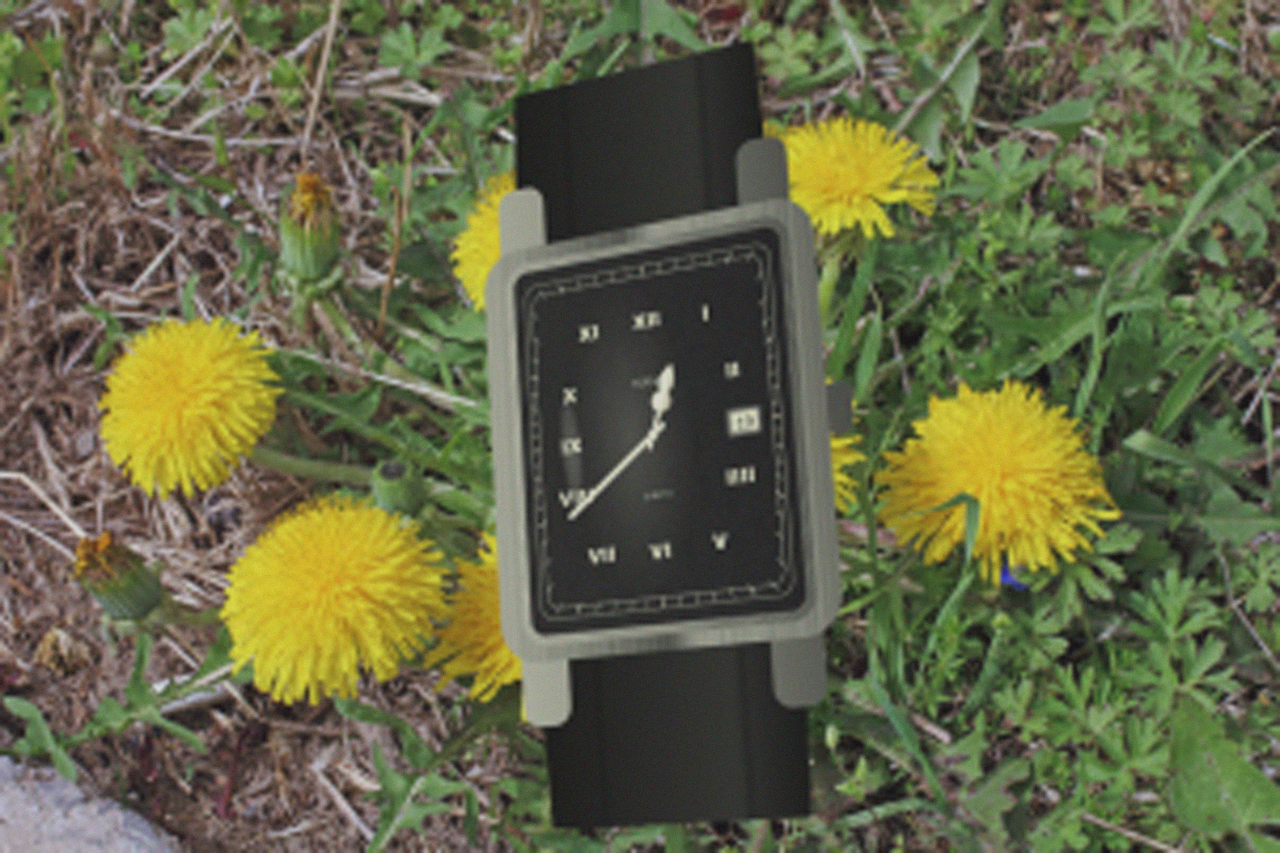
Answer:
{"hour": 12, "minute": 39}
